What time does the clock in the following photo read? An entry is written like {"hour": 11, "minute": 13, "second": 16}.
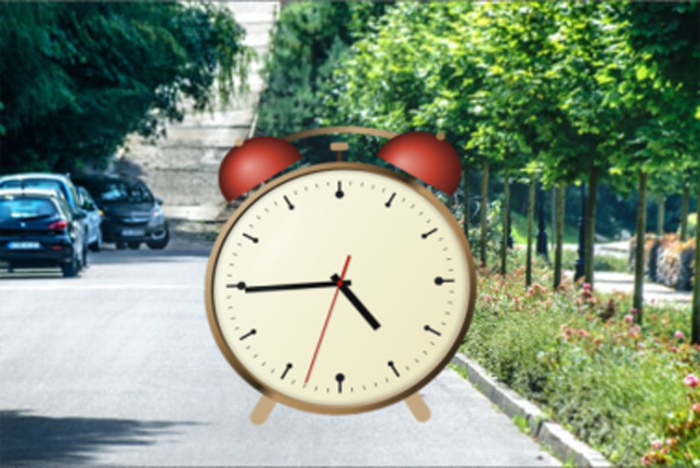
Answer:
{"hour": 4, "minute": 44, "second": 33}
